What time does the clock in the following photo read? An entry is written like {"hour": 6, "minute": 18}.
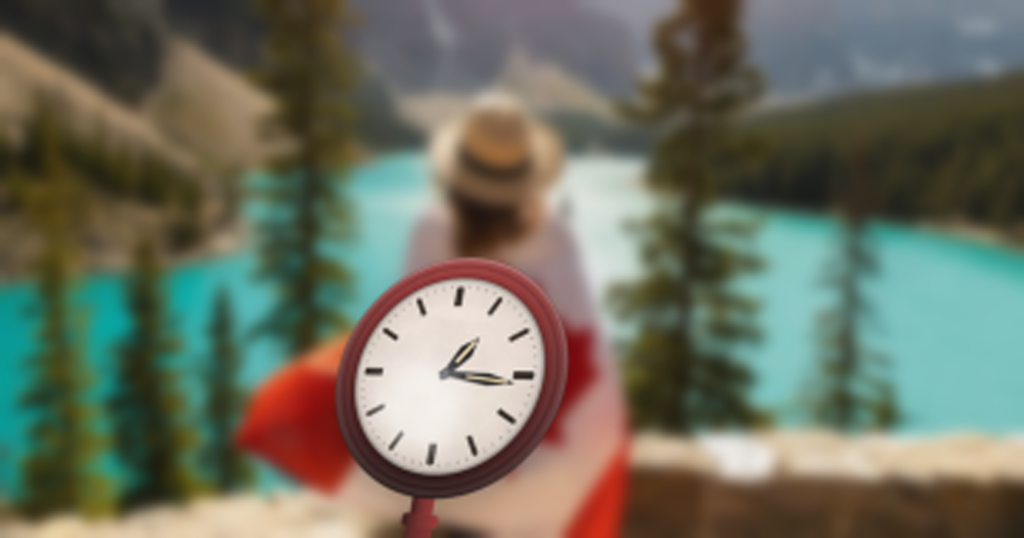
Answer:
{"hour": 1, "minute": 16}
